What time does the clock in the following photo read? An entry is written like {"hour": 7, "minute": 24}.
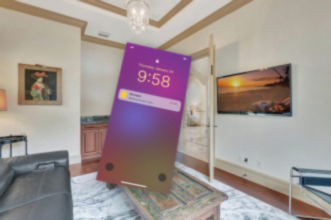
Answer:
{"hour": 9, "minute": 58}
